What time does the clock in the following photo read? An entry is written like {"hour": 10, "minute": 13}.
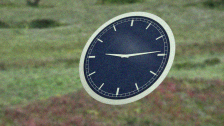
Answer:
{"hour": 9, "minute": 14}
